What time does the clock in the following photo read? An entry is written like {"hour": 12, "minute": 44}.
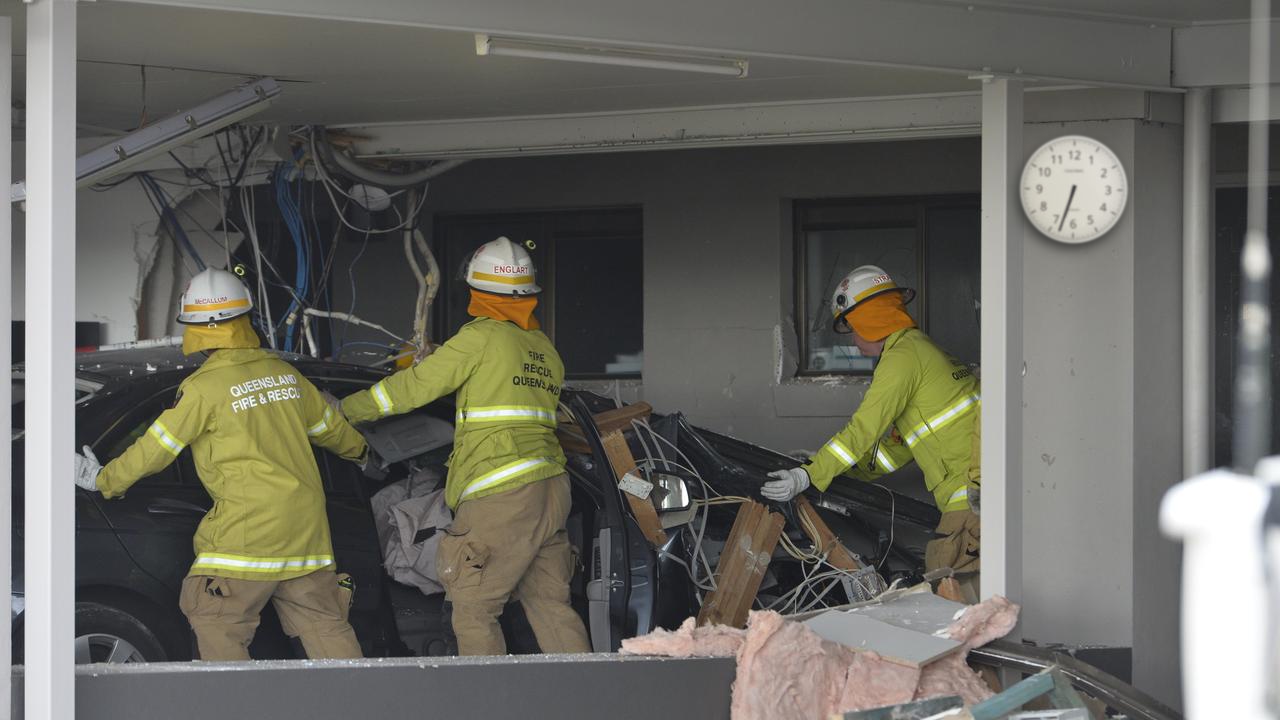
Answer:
{"hour": 6, "minute": 33}
